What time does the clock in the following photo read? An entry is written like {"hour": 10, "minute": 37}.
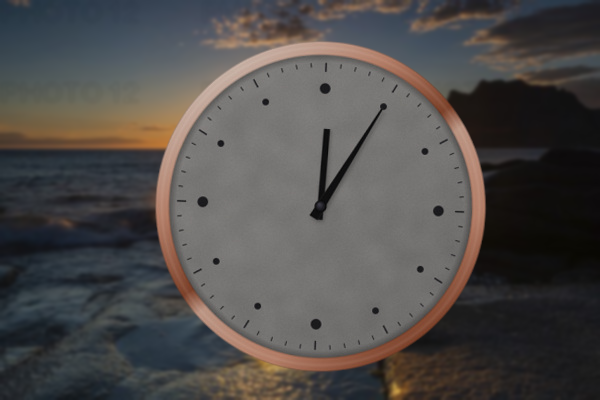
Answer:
{"hour": 12, "minute": 5}
